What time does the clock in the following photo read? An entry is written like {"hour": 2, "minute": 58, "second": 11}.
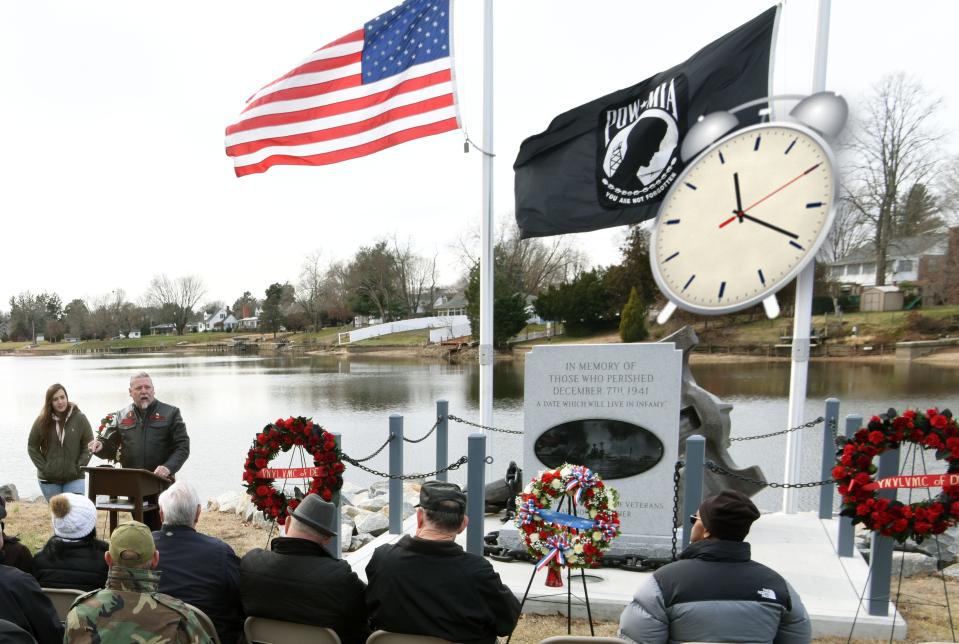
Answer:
{"hour": 11, "minute": 19, "second": 10}
